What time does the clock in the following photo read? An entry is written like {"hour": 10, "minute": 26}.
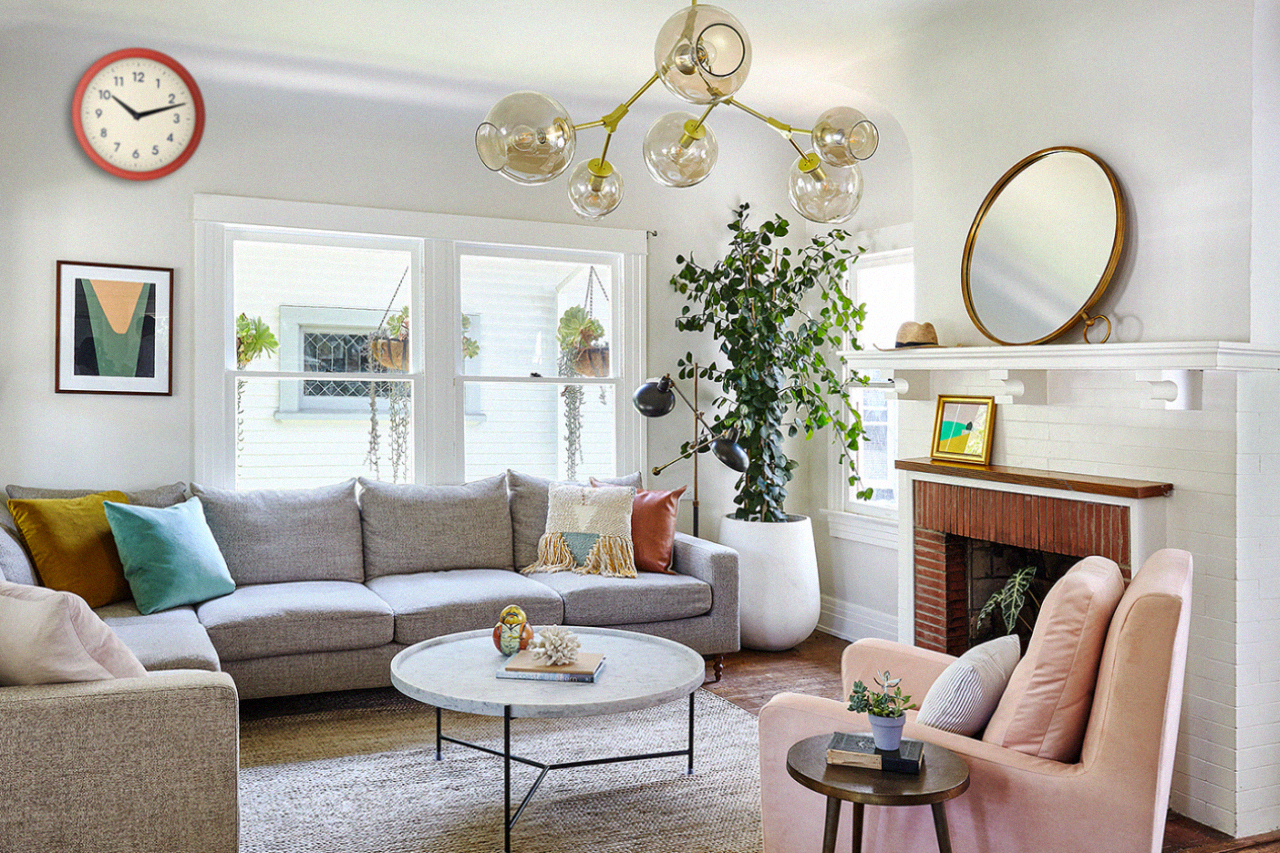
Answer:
{"hour": 10, "minute": 12}
